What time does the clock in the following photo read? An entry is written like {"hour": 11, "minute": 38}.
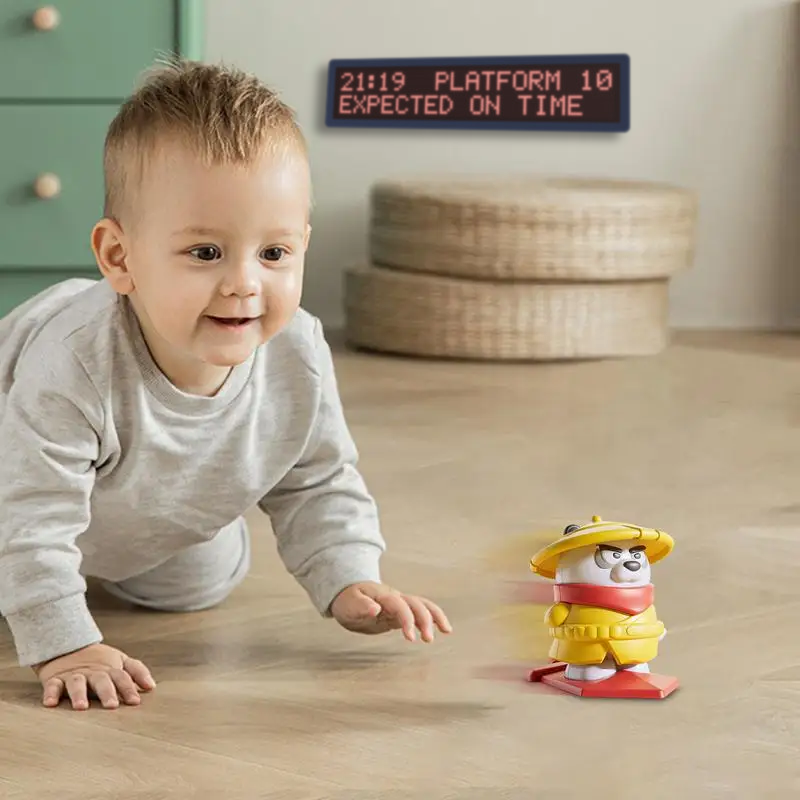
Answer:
{"hour": 21, "minute": 19}
